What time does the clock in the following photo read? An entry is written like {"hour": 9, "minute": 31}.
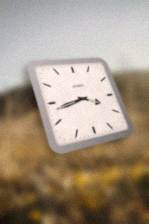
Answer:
{"hour": 3, "minute": 43}
